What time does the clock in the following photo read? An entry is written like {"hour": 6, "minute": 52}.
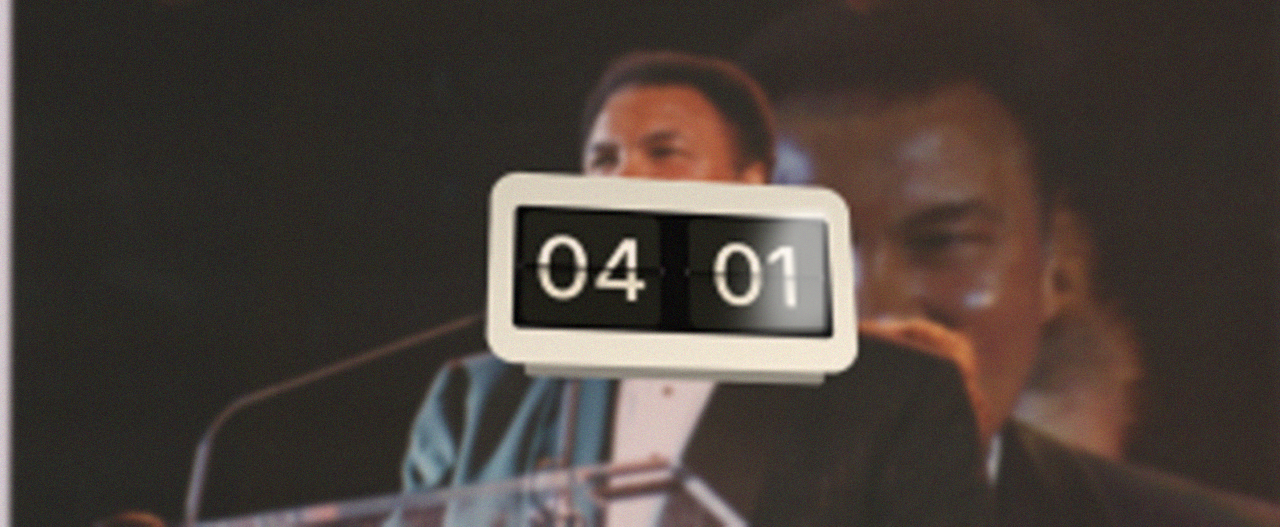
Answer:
{"hour": 4, "minute": 1}
